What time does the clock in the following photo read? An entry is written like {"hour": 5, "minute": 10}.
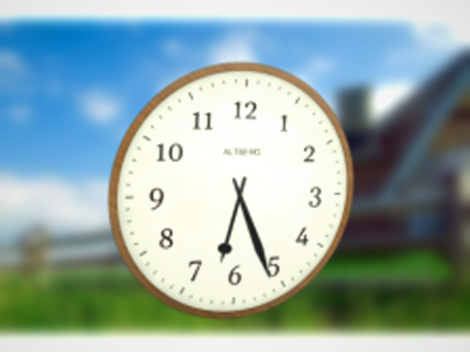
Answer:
{"hour": 6, "minute": 26}
